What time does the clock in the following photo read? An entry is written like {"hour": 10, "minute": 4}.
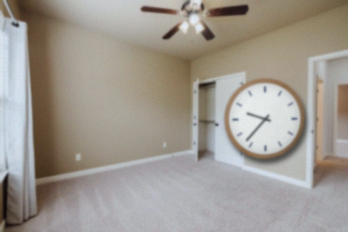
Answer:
{"hour": 9, "minute": 37}
